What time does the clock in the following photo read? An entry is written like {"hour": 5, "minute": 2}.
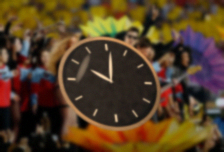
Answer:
{"hour": 10, "minute": 1}
